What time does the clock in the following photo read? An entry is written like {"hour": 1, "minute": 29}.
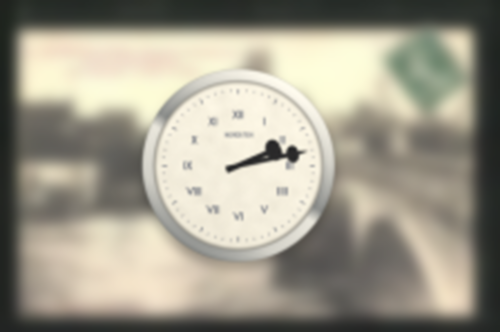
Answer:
{"hour": 2, "minute": 13}
